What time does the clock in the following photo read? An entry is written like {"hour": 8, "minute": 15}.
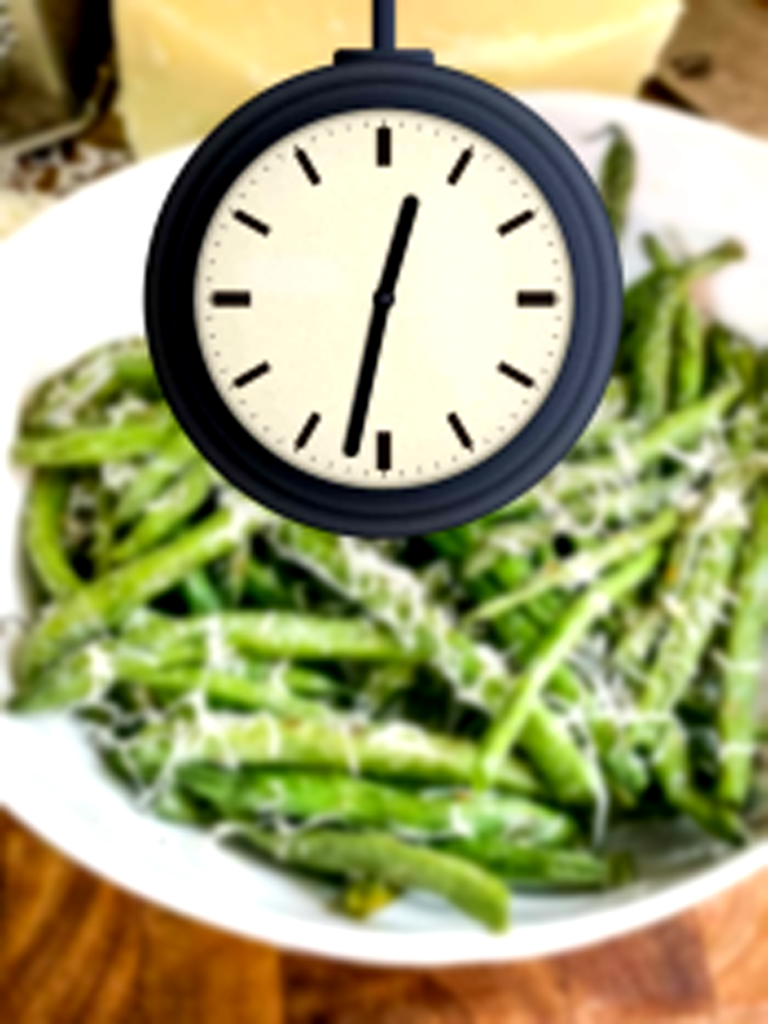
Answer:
{"hour": 12, "minute": 32}
